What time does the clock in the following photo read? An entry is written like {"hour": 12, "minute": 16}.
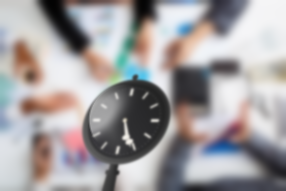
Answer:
{"hour": 5, "minute": 26}
